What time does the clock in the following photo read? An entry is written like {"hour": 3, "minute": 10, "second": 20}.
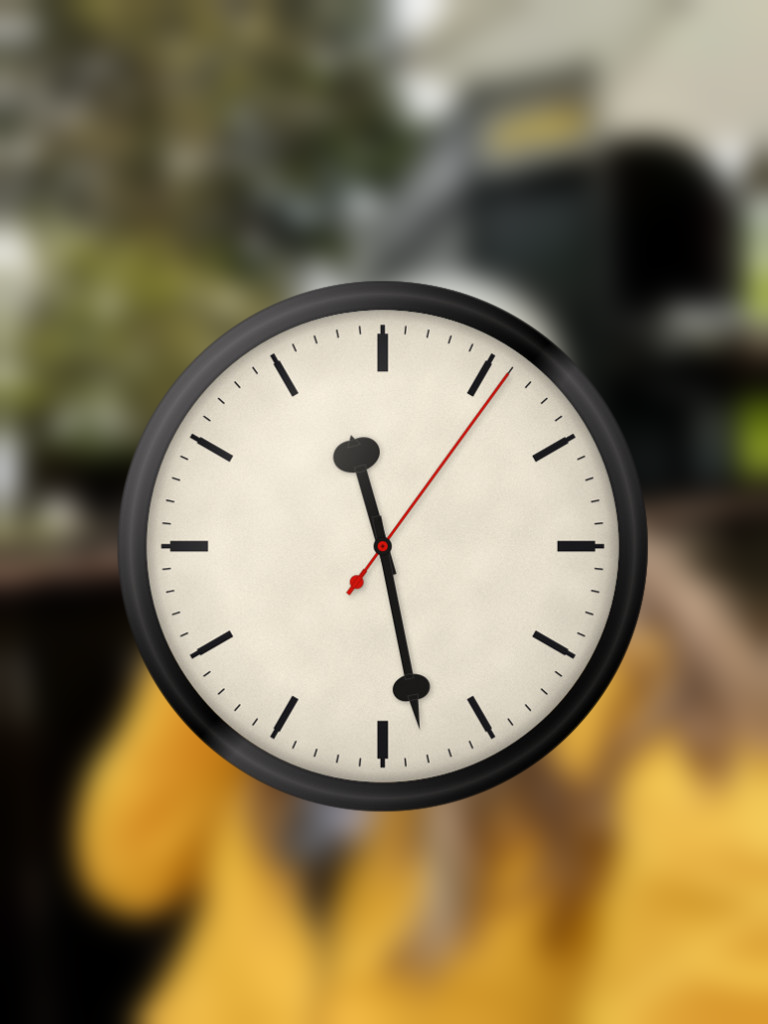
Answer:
{"hour": 11, "minute": 28, "second": 6}
